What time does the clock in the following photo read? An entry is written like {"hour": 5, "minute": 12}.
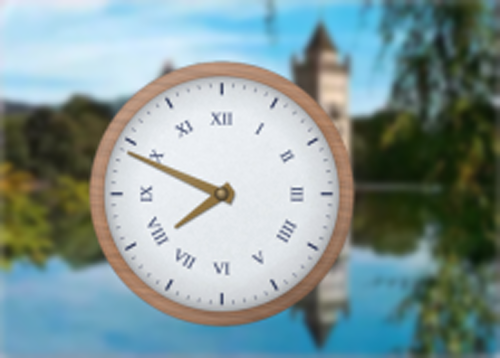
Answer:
{"hour": 7, "minute": 49}
